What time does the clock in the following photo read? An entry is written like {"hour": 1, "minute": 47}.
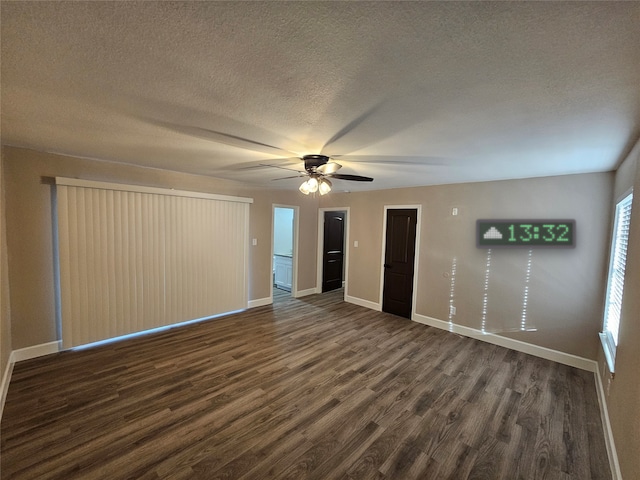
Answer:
{"hour": 13, "minute": 32}
